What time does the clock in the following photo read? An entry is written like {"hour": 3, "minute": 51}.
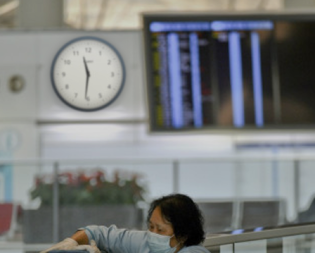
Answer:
{"hour": 11, "minute": 31}
